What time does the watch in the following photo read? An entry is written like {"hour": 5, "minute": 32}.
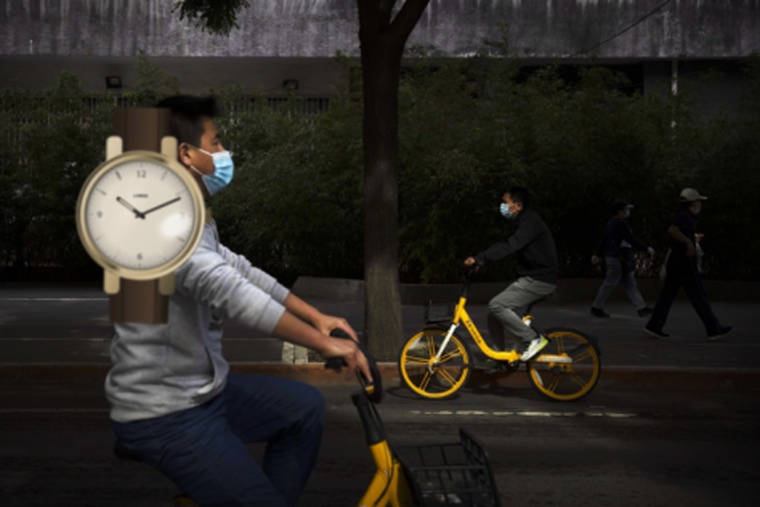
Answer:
{"hour": 10, "minute": 11}
